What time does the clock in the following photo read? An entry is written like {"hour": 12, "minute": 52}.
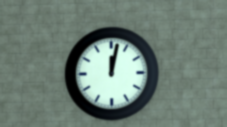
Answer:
{"hour": 12, "minute": 2}
